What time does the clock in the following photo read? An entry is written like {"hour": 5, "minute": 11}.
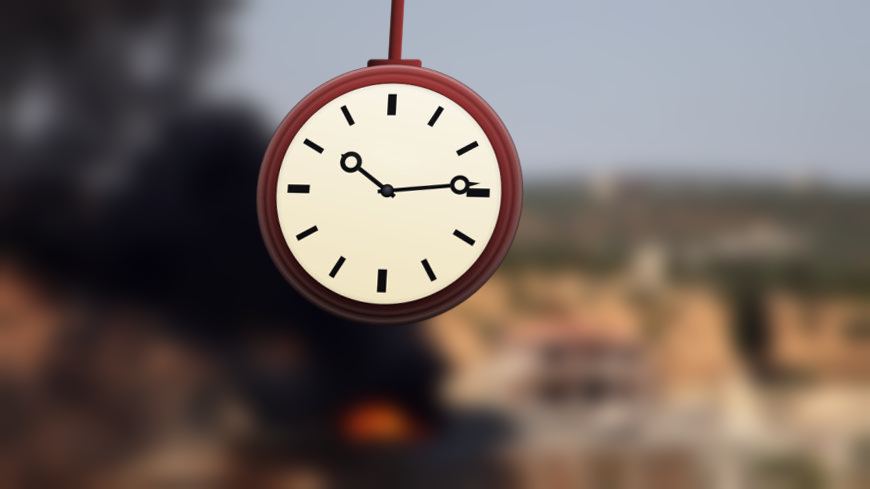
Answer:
{"hour": 10, "minute": 14}
